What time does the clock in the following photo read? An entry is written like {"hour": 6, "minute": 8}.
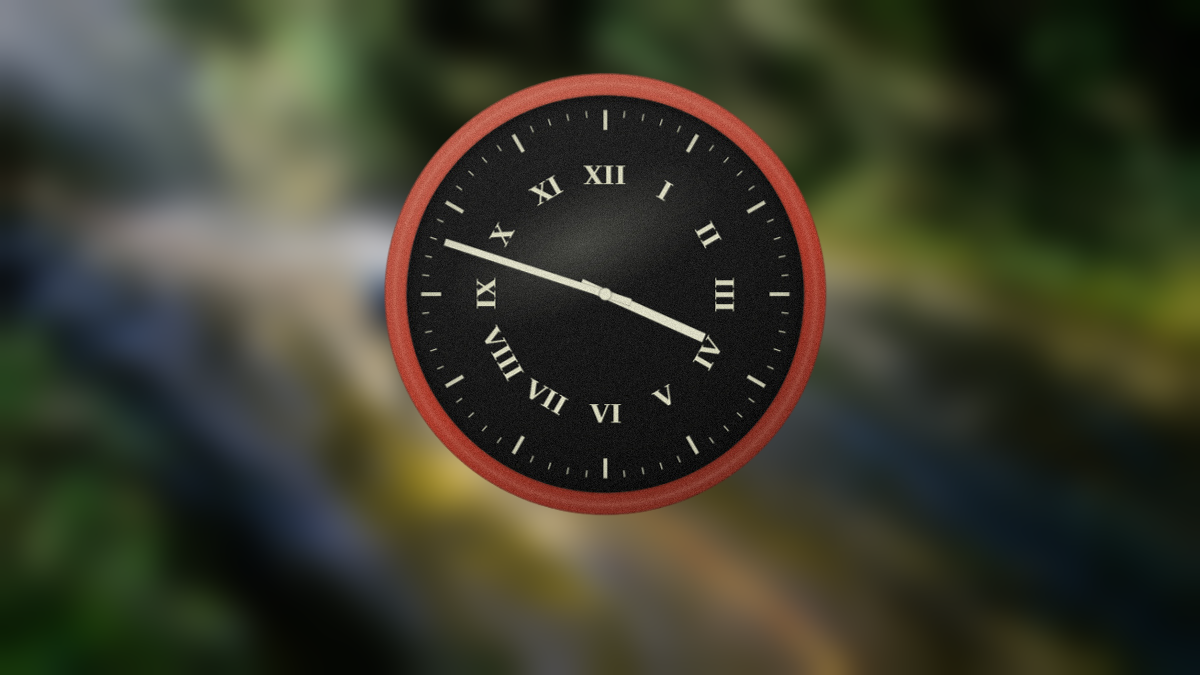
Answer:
{"hour": 3, "minute": 48}
